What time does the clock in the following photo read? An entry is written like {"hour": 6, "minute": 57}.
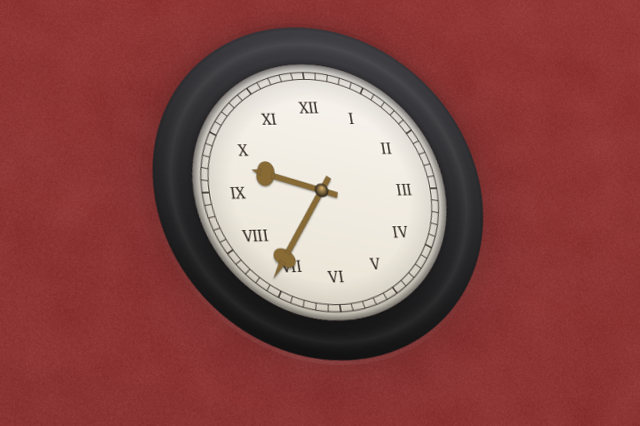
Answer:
{"hour": 9, "minute": 36}
